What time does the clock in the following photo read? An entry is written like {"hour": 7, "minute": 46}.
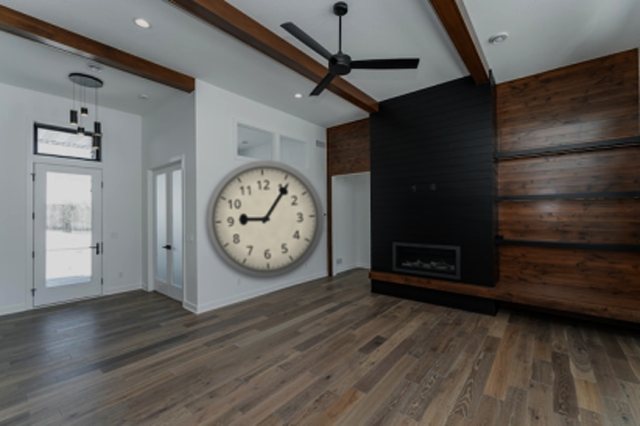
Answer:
{"hour": 9, "minute": 6}
